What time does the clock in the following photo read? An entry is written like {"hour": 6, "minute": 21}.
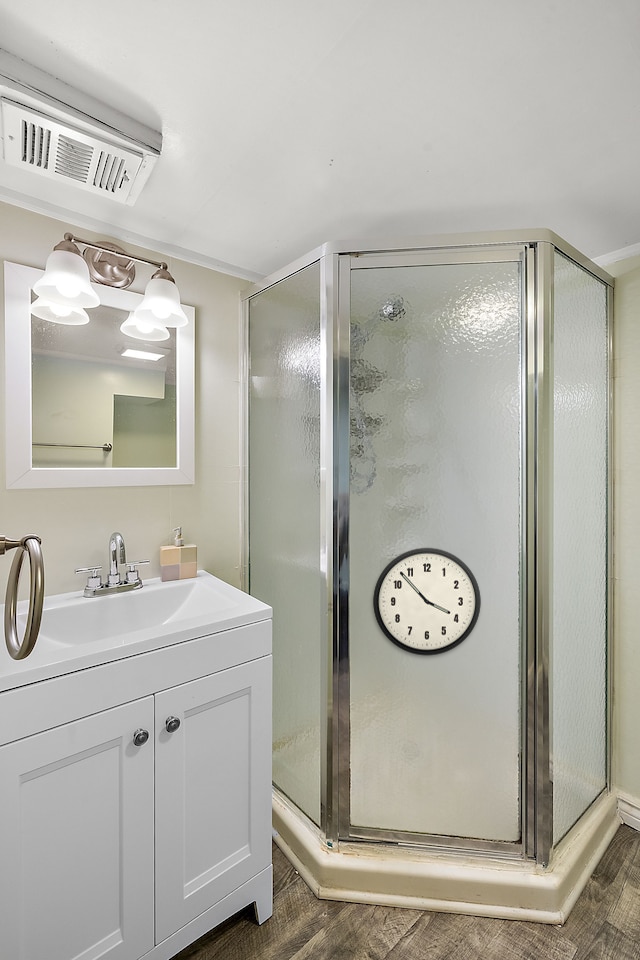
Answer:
{"hour": 3, "minute": 53}
